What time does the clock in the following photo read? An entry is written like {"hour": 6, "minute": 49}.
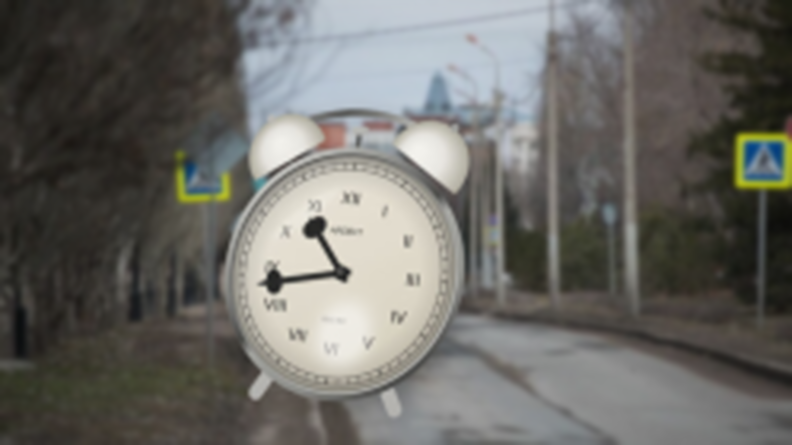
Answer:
{"hour": 10, "minute": 43}
